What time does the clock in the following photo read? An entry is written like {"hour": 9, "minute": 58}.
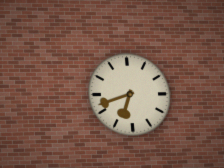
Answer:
{"hour": 6, "minute": 42}
